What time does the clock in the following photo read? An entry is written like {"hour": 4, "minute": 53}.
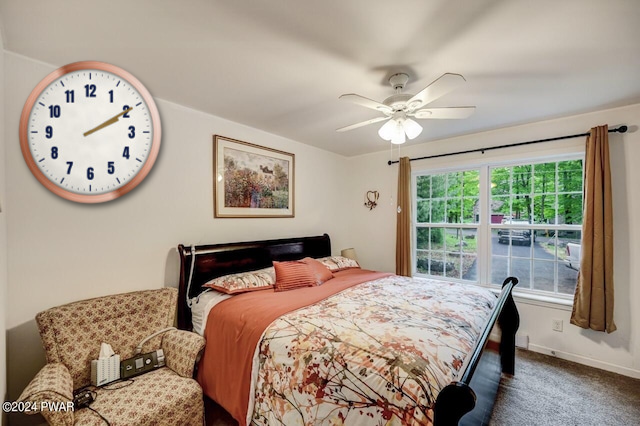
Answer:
{"hour": 2, "minute": 10}
